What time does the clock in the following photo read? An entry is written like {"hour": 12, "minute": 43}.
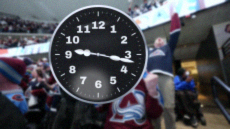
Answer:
{"hour": 9, "minute": 17}
